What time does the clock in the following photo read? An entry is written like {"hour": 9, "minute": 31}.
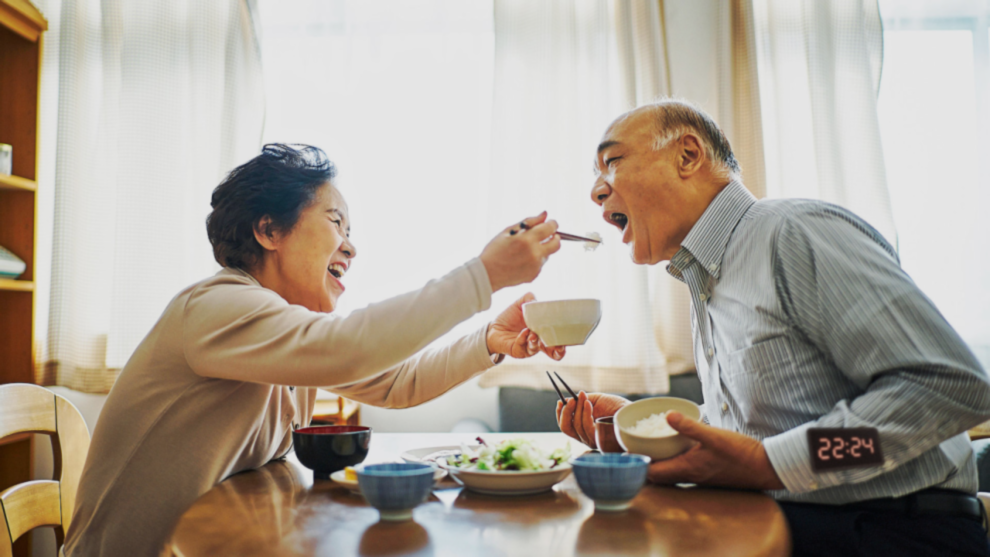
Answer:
{"hour": 22, "minute": 24}
